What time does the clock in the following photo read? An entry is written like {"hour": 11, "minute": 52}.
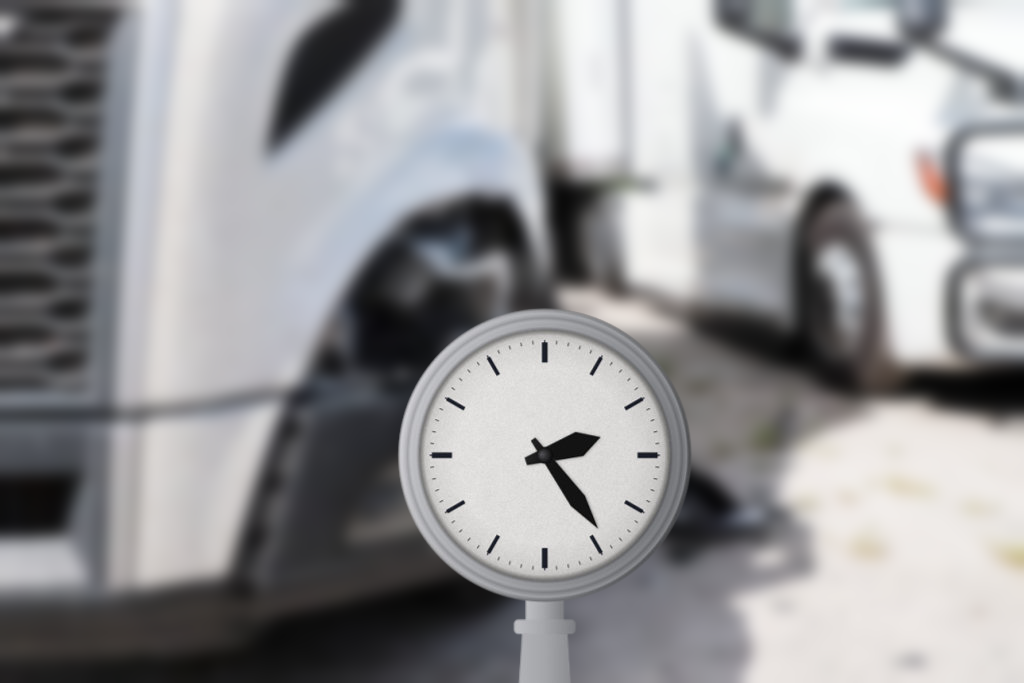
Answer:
{"hour": 2, "minute": 24}
